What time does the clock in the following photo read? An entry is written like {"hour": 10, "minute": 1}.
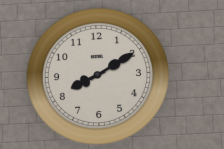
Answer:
{"hour": 8, "minute": 10}
